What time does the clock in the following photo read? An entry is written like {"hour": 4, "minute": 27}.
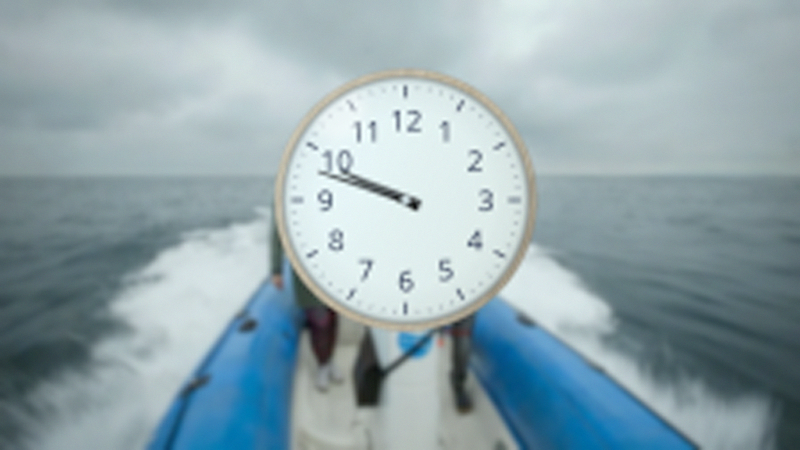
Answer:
{"hour": 9, "minute": 48}
